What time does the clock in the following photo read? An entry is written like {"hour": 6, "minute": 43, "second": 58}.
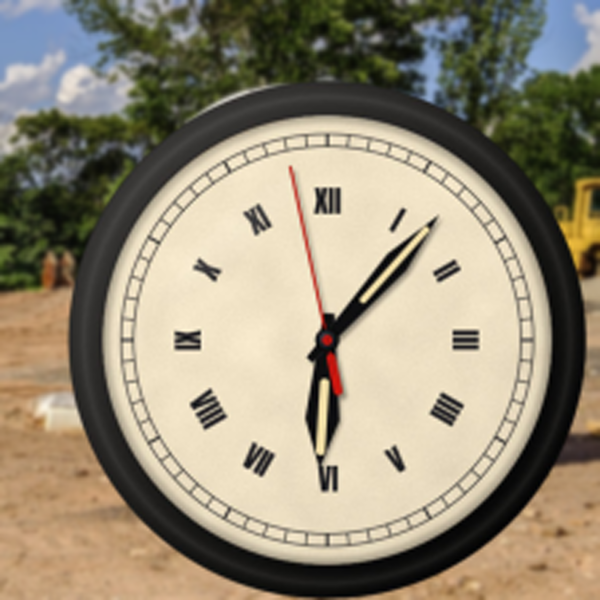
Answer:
{"hour": 6, "minute": 6, "second": 58}
